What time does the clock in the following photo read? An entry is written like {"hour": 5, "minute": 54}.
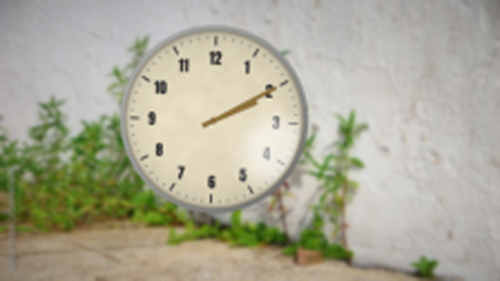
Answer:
{"hour": 2, "minute": 10}
